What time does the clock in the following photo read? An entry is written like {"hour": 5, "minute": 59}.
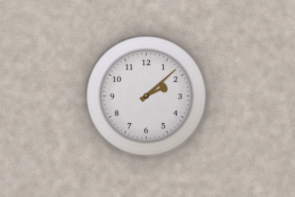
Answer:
{"hour": 2, "minute": 8}
